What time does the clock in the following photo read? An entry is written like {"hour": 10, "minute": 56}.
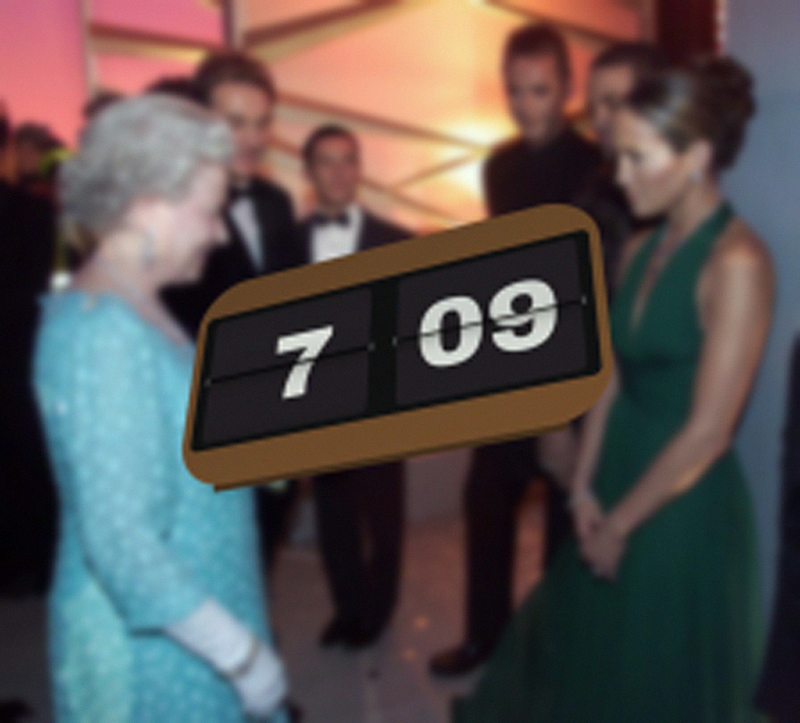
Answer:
{"hour": 7, "minute": 9}
